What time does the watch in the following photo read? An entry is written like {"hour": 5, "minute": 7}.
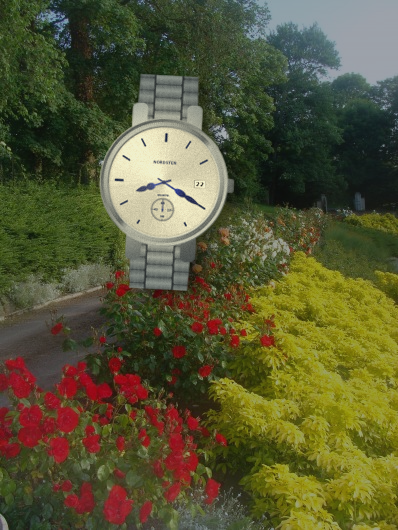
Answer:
{"hour": 8, "minute": 20}
